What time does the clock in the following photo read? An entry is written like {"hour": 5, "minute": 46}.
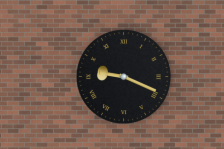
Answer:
{"hour": 9, "minute": 19}
